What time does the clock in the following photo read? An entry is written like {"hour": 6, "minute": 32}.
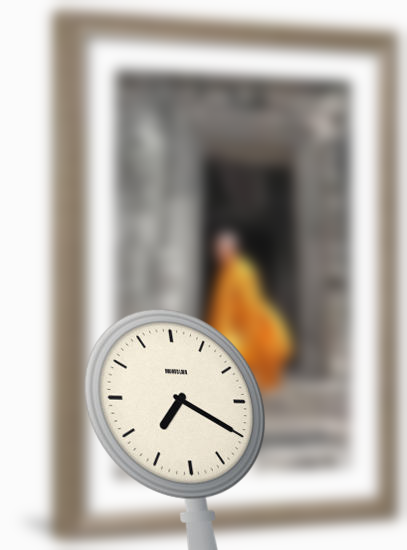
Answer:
{"hour": 7, "minute": 20}
